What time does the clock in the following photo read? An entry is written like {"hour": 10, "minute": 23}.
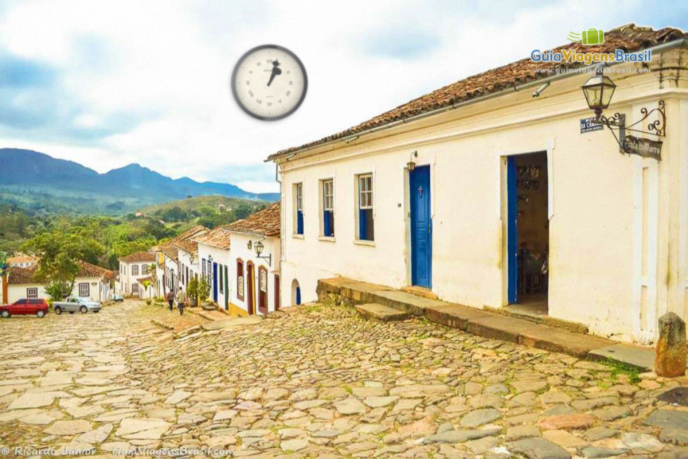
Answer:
{"hour": 1, "minute": 3}
